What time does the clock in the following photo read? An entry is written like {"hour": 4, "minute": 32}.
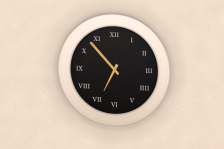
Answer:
{"hour": 6, "minute": 53}
